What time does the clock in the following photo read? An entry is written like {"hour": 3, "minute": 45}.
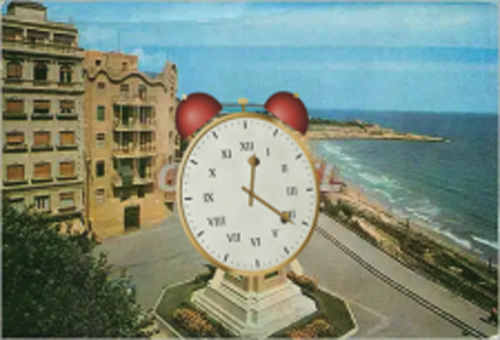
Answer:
{"hour": 12, "minute": 21}
